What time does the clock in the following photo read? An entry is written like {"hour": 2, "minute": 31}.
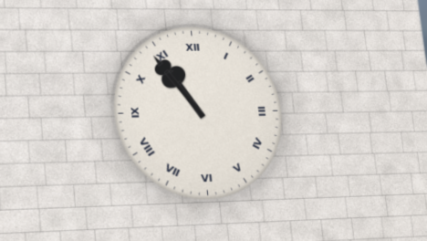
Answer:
{"hour": 10, "minute": 54}
